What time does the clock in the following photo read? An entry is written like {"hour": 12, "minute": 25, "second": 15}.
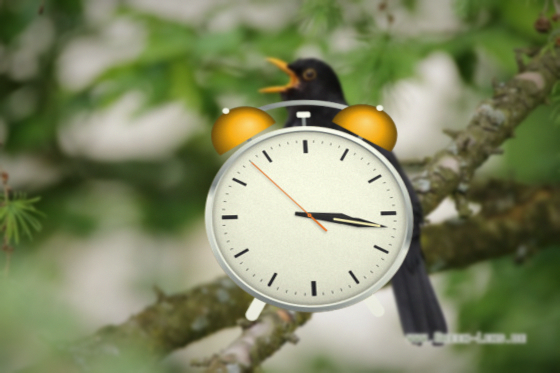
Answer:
{"hour": 3, "minute": 16, "second": 53}
